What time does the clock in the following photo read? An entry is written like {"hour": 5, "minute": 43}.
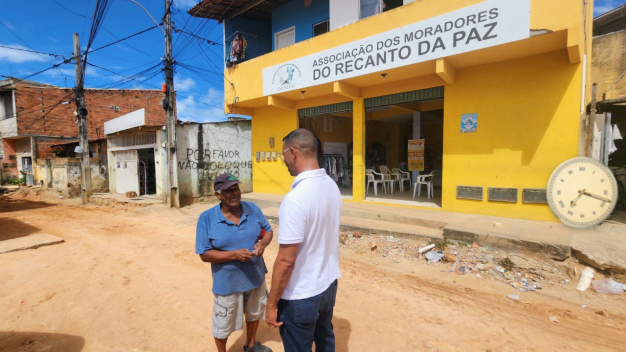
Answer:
{"hour": 7, "minute": 18}
